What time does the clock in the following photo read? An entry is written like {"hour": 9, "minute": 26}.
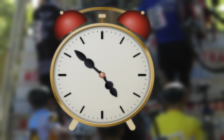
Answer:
{"hour": 4, "minute": 52}
